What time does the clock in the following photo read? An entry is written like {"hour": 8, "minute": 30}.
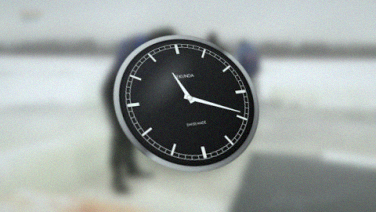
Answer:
{"hour": 11, "minute": 19}
